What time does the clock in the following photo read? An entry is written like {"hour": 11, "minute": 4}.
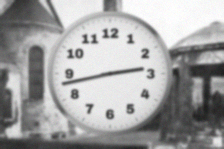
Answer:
{"hour": 2, "minute": 43}
